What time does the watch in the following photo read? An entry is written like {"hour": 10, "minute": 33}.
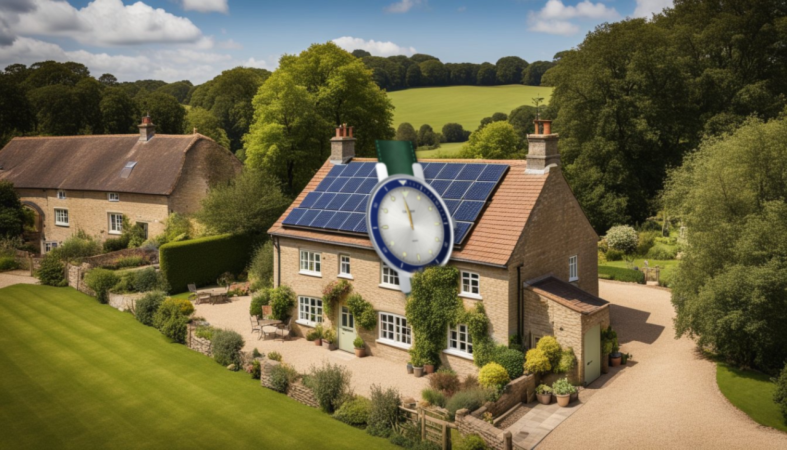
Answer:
{"hour": 11, "minute": 59}
